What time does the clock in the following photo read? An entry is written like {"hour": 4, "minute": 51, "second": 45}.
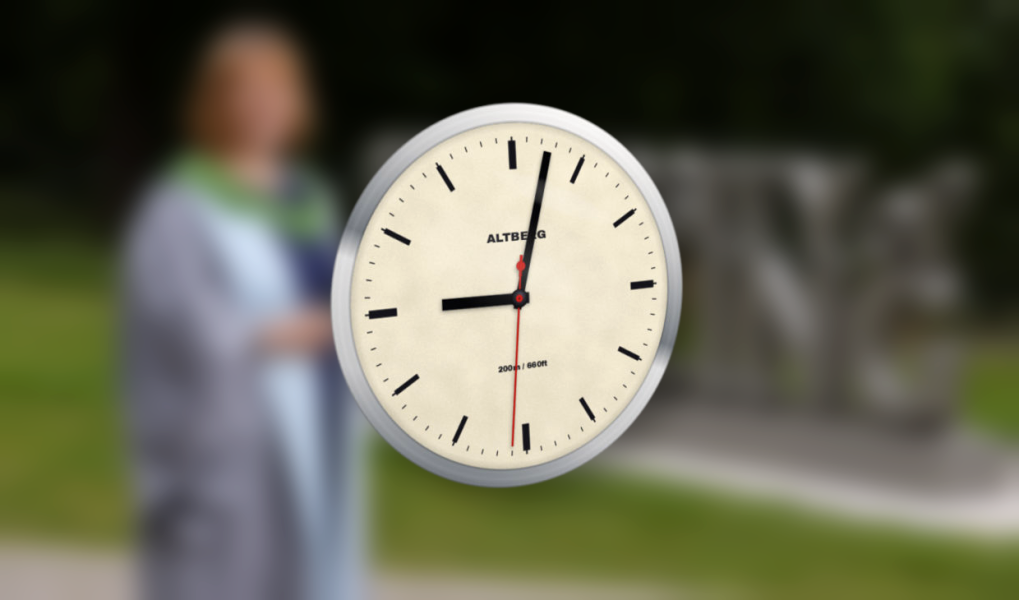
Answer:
{"hour": 9, "minute": 2, "second": 31}
